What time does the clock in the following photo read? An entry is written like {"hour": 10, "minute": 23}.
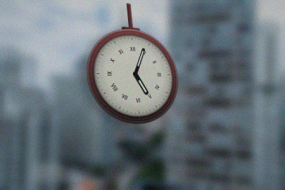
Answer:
{"hour": 5, "minute": 4}
